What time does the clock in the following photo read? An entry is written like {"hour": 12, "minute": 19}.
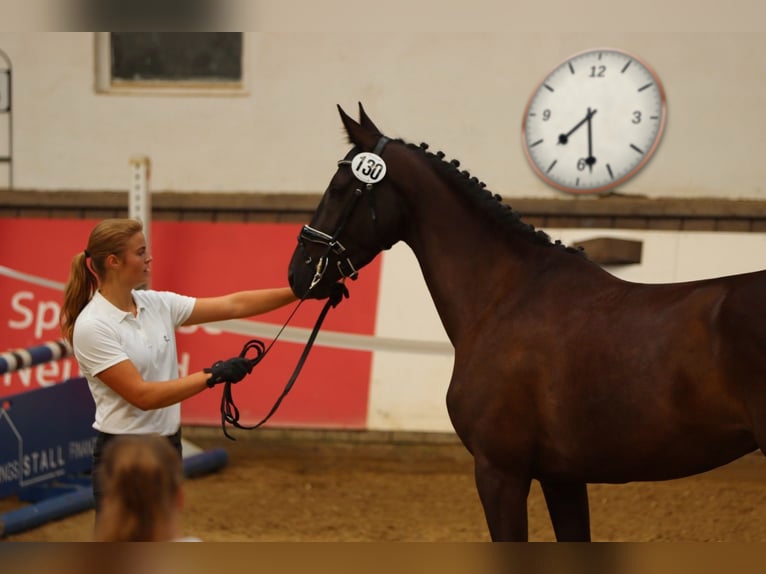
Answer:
{"hour": 7, "minute": 28}
